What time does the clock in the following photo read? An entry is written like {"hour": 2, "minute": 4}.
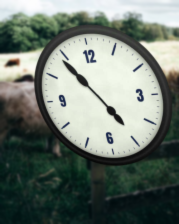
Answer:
{"hour": 4, "minute": 54}
